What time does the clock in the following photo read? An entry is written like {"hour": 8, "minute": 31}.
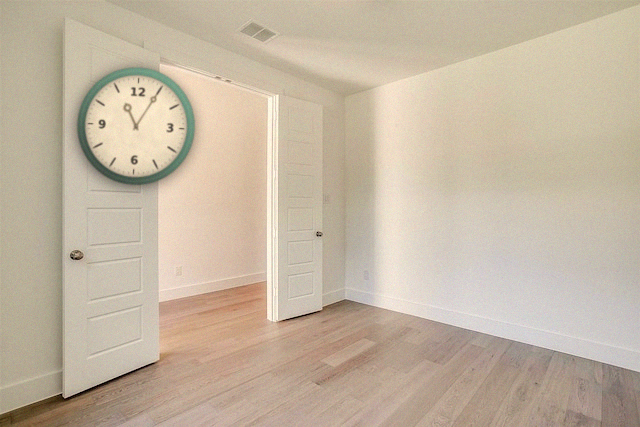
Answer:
{"hour": 11, "minute": 5}
